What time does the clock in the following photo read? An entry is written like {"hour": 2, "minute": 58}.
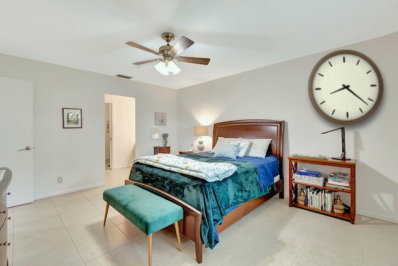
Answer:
{"hour": 8, "minute": 22}
